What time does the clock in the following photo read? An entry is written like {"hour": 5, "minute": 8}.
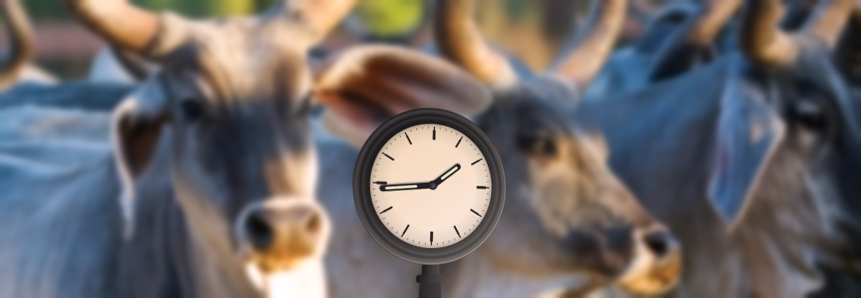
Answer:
{"hour": 1, "minute": 44}
